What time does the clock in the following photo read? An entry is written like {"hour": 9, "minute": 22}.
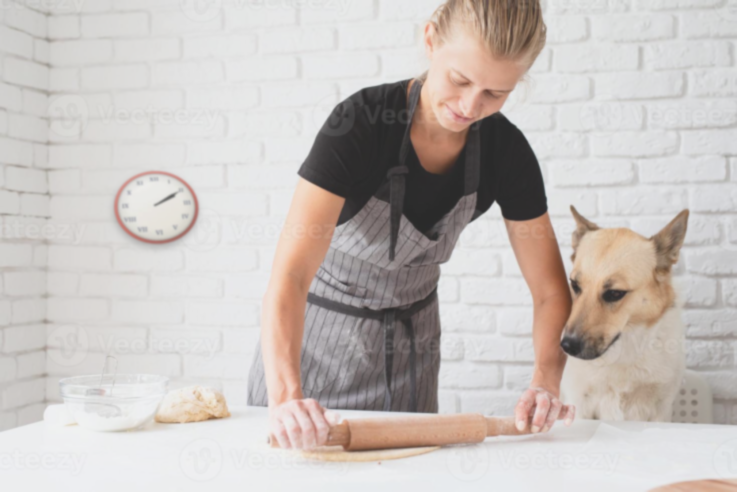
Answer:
{"hour": 2, "minute": 10}
